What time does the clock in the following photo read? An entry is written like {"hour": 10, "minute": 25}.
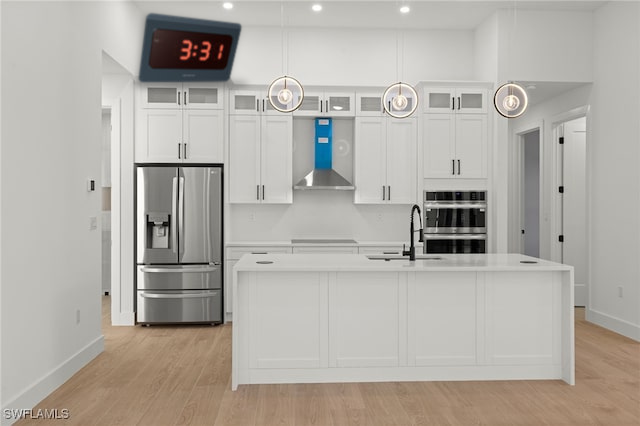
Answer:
{"hour": 3, "minute": 31}
